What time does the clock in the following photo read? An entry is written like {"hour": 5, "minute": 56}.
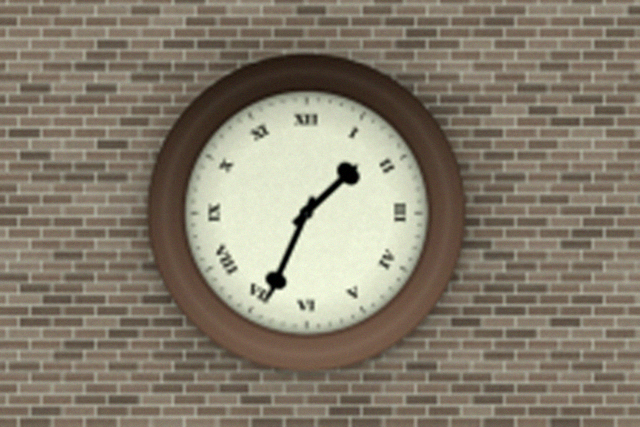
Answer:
{"hour": 1, "minute": 34}
